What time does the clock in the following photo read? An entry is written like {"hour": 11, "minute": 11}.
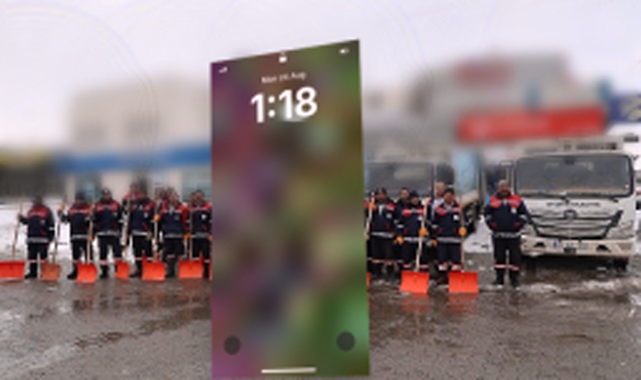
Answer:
{"hour": 1, "minute": 18}
